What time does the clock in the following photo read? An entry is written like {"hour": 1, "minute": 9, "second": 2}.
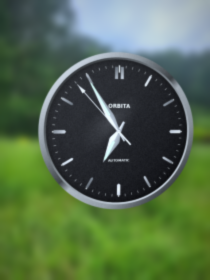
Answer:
{"hour": 6, "minute": 54, "second": 53}
